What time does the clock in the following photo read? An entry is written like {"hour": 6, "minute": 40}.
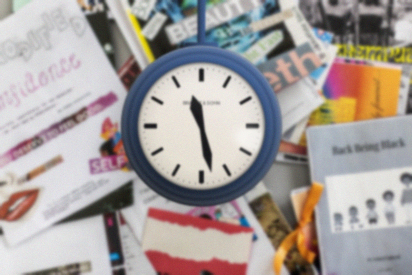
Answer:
{"hour": 11, "minute": 28}
